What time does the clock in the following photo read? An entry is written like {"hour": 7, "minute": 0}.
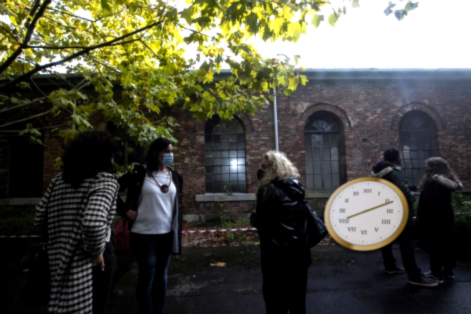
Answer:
{"hour": 8, "minute": 11}
